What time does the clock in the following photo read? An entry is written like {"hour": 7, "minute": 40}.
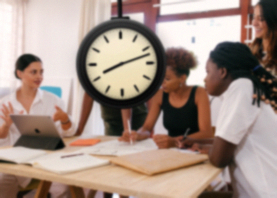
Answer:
{"hour": 8, "minute": 12}
